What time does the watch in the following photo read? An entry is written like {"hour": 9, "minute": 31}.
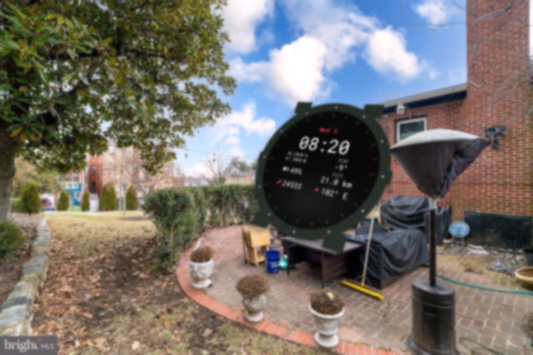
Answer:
{"hour": 8, "minute": 20}
